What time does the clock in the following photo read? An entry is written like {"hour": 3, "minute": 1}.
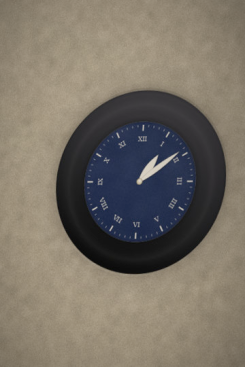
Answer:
{"hour": 1, "minute": 9}
